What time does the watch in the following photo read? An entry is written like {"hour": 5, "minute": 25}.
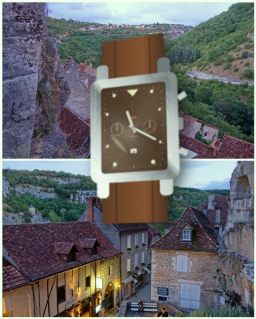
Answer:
{"hour": 11, "minute": 20}
